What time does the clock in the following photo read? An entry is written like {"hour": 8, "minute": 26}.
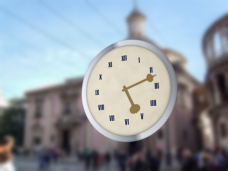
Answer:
{"hour": 5, "minute": 12}
